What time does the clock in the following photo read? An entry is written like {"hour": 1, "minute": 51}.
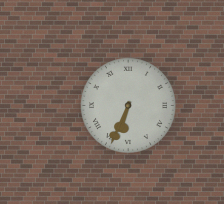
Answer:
{"hour": 6, "minute": 34}
